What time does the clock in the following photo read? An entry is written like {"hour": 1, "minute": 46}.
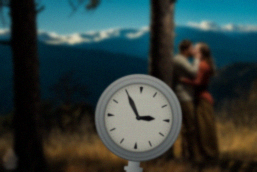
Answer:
{"hour": 2, "minute": 55}
